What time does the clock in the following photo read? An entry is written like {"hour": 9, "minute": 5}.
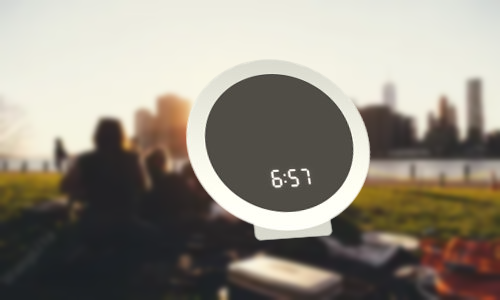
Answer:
{"hour": 6, "minute": 57}
